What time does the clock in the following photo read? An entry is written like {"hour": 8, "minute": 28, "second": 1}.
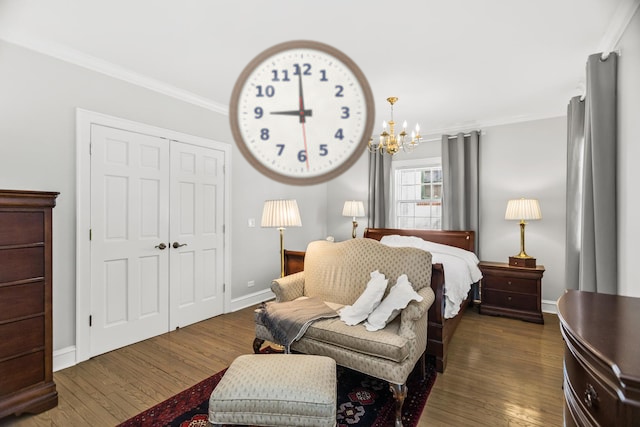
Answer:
{"hour": 8, "minute": 59, "second": 29}
